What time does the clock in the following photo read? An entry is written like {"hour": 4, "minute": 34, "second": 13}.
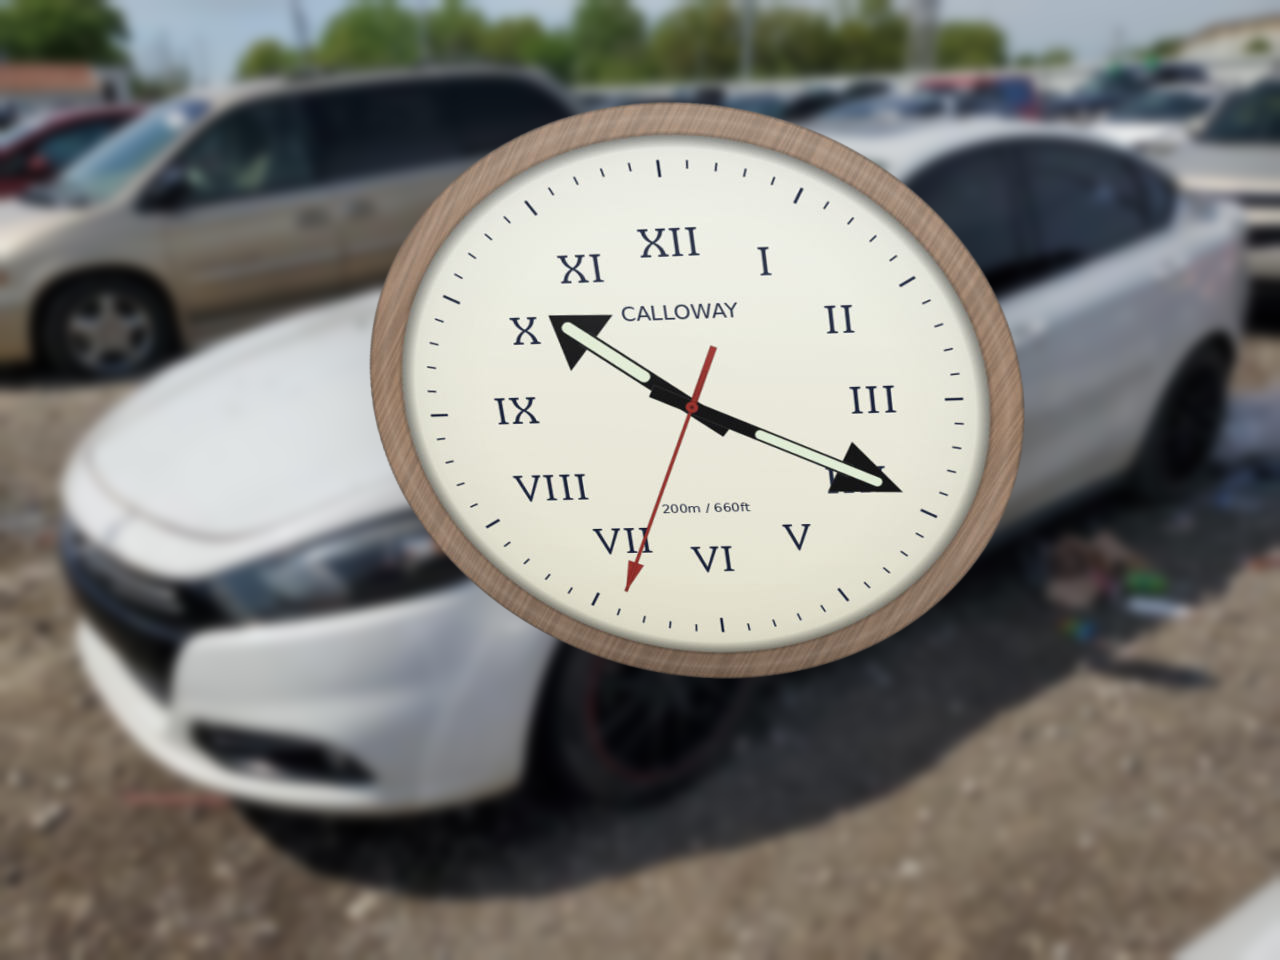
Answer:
{"hour": 10, "minute": 19, "second": 34}
